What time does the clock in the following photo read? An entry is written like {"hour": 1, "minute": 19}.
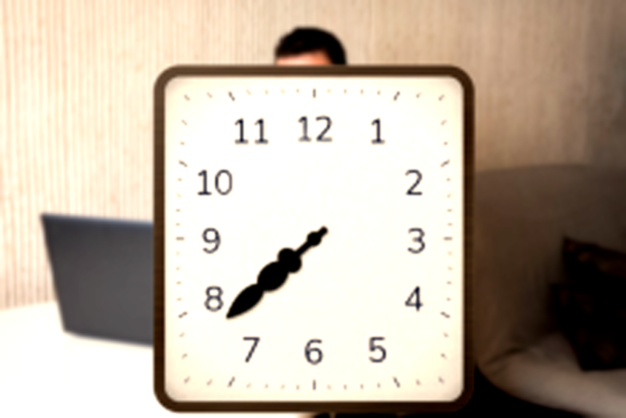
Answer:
{"hour": 7, "minute": 38}
